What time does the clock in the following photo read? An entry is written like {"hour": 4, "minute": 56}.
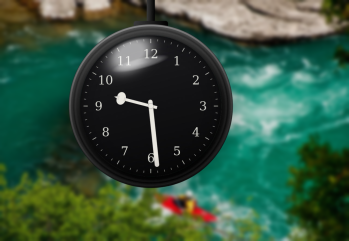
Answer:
{"hour": 9, "minute": 29}
